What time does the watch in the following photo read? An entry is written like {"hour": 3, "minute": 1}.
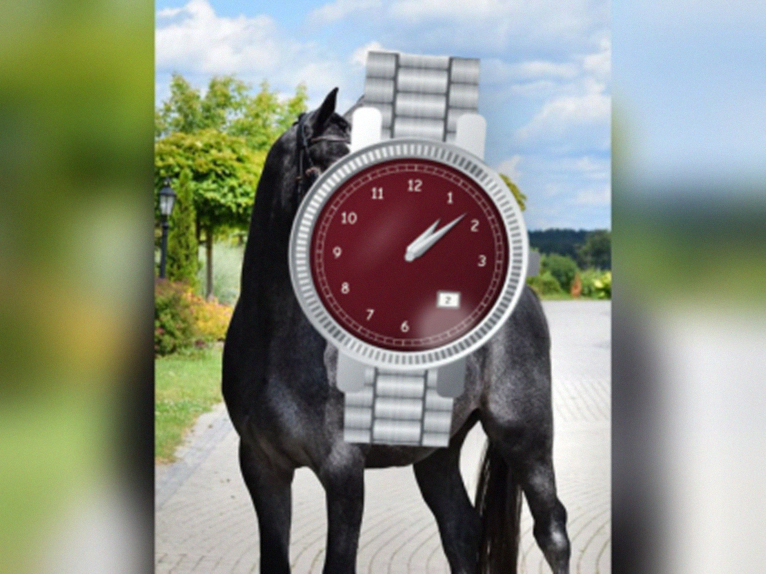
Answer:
{"hour": 1, "minute": 8}
